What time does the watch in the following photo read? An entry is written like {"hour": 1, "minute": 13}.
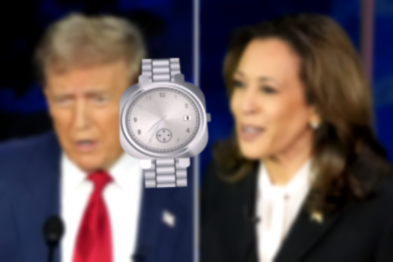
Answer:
{"hour": 7, "minute": 35}
